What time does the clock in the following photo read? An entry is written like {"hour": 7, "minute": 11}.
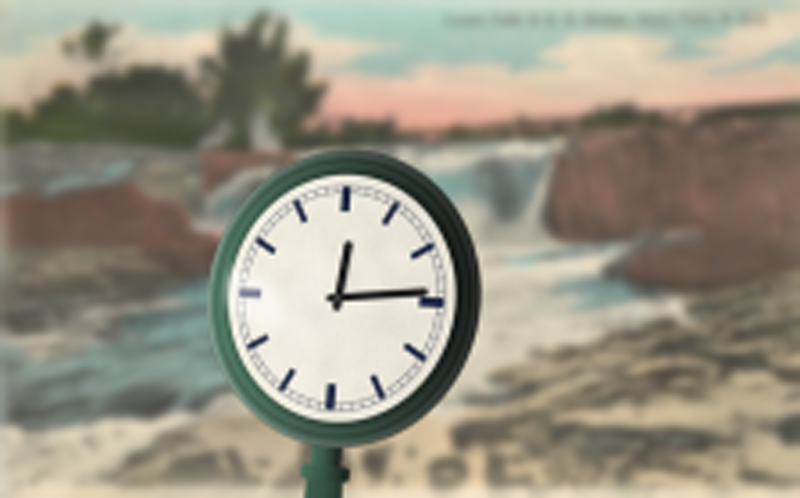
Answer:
{"hour": 12, "minute": 14}
